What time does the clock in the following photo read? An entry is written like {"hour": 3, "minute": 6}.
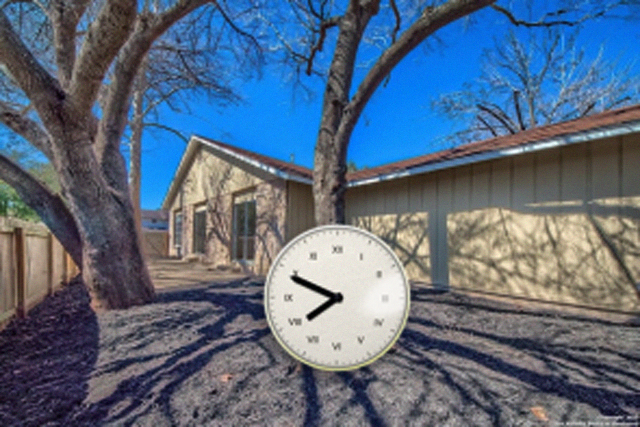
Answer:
{"hour": 7, "minute": 49}
